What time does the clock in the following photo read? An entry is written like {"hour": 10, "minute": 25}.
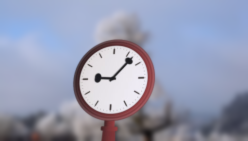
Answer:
{"hour": 9, "minute": 7}
